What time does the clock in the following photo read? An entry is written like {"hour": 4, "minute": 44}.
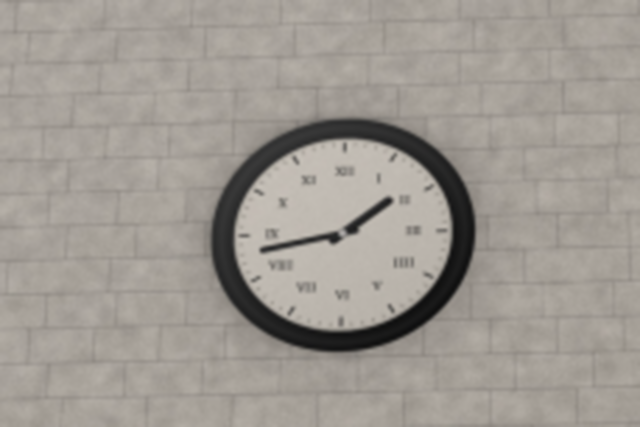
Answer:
{"hour": 1, "minute": 43}
